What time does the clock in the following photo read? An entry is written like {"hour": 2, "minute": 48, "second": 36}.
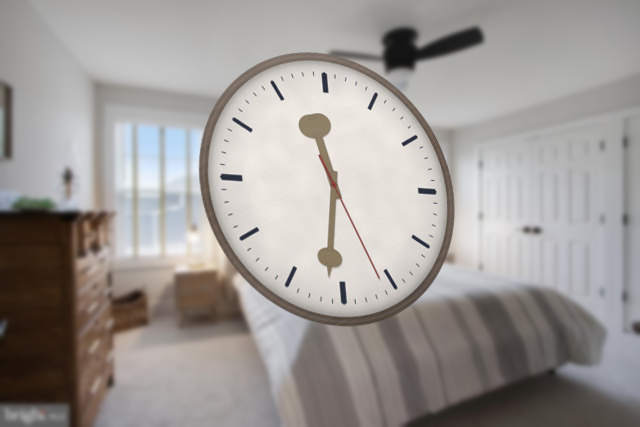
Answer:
{"hour": 11, "minute": 31, "second": 26}
